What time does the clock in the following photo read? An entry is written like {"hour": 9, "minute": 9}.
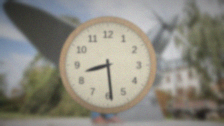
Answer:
{"hour": 8, "minute": 29}
